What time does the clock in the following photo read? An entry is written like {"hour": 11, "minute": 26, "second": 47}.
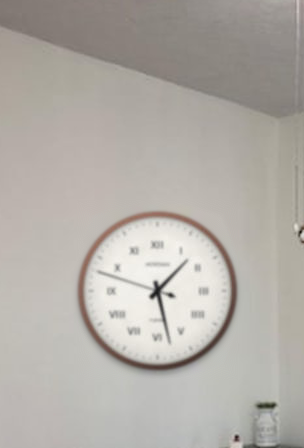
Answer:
{"hour": 1, "minute": 27, "second": 48}
